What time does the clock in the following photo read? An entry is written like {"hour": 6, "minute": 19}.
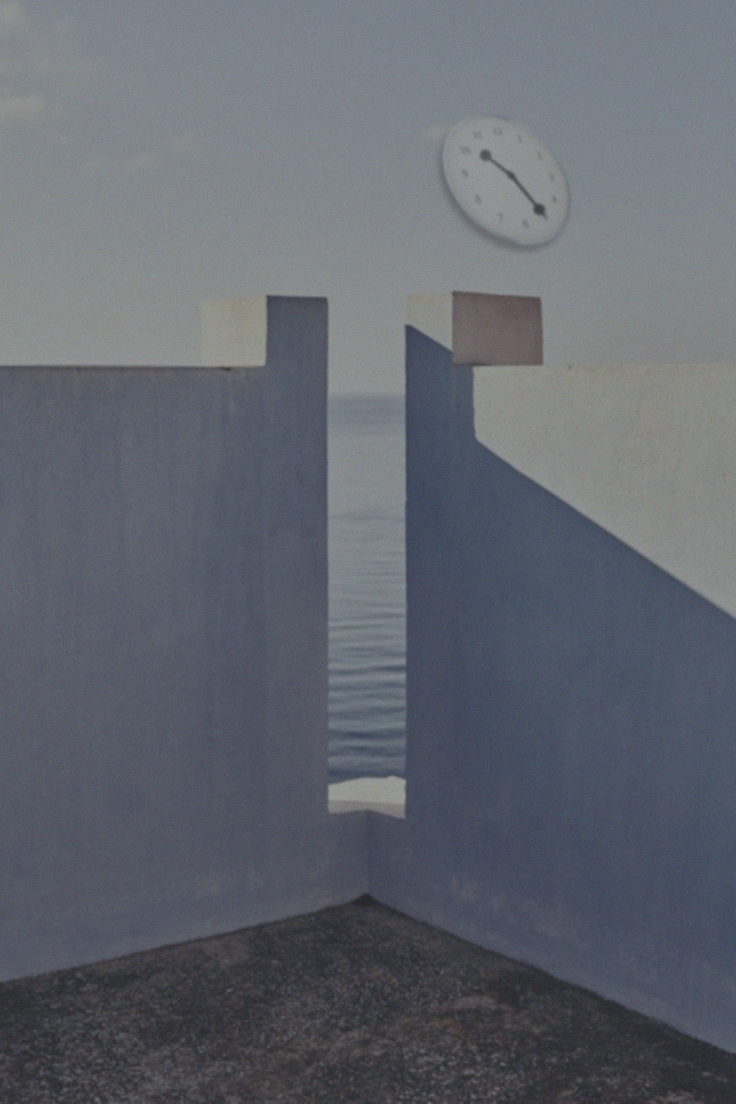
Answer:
{"hour": 10, "minute": 25}
